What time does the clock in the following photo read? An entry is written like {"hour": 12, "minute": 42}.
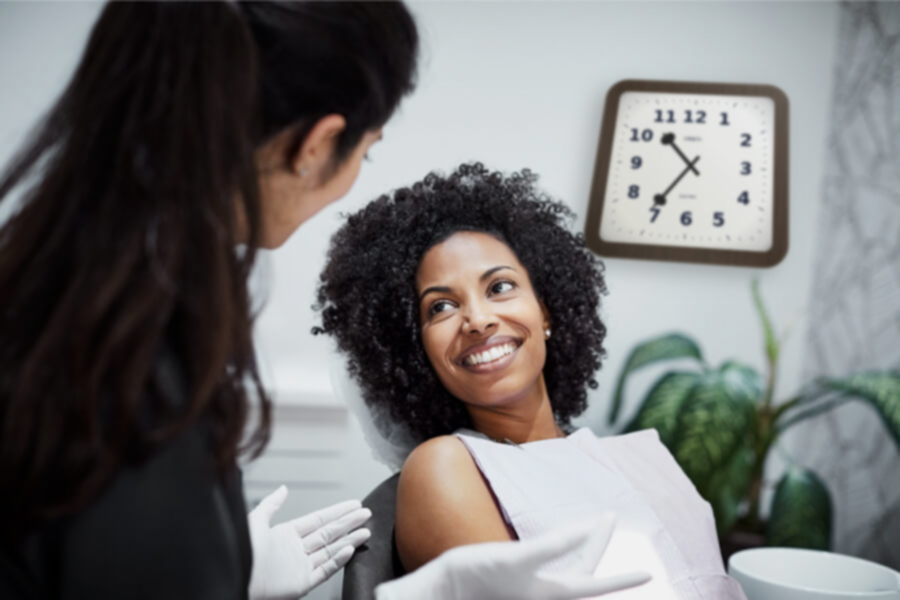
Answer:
{"hour": 10, "minute": 36}
